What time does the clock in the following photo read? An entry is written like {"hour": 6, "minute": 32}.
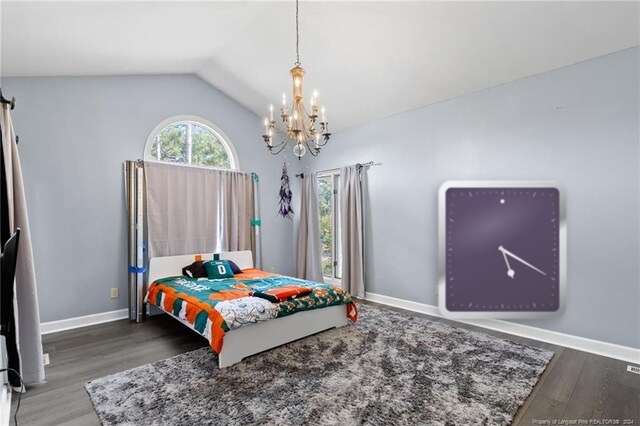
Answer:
{"hour": 5, "minute": 20}
